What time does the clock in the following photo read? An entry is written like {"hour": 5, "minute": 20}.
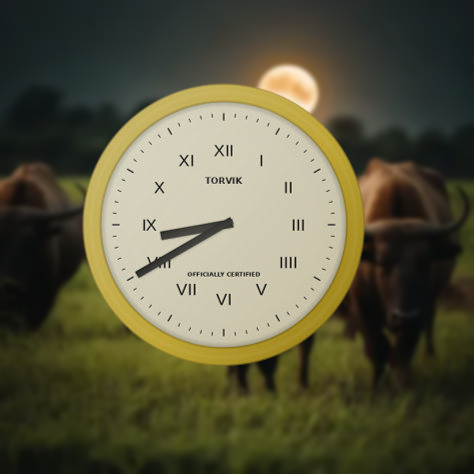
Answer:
{"hour": 8, "minute": 40}
